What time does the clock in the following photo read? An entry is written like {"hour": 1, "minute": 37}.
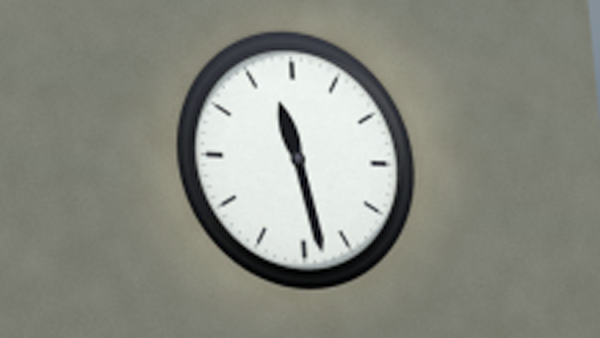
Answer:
{"hour": 11, "minute": 28}
